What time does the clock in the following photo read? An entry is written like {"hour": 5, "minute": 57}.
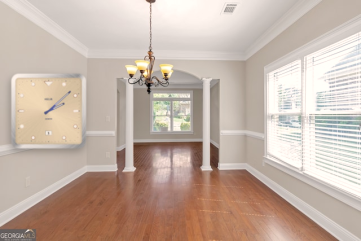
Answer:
{"hour": 2, "minute": 8}
